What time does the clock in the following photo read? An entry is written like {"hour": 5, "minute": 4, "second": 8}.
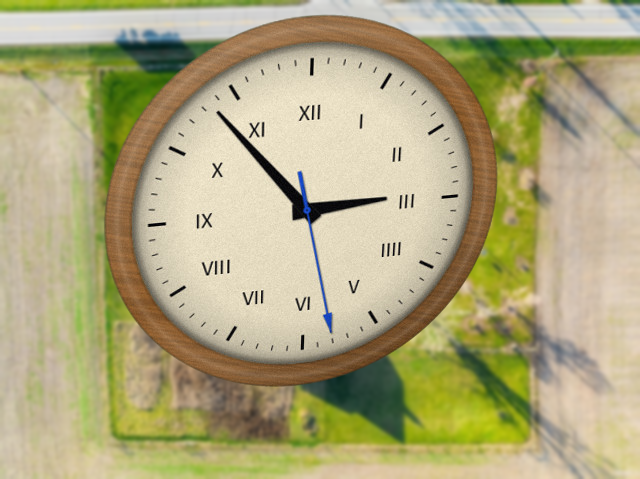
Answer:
{"hour": 2, "minute": 53, "second": 28}
